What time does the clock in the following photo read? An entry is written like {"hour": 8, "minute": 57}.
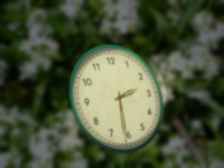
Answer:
{"hour": 2, "minute": 31}
